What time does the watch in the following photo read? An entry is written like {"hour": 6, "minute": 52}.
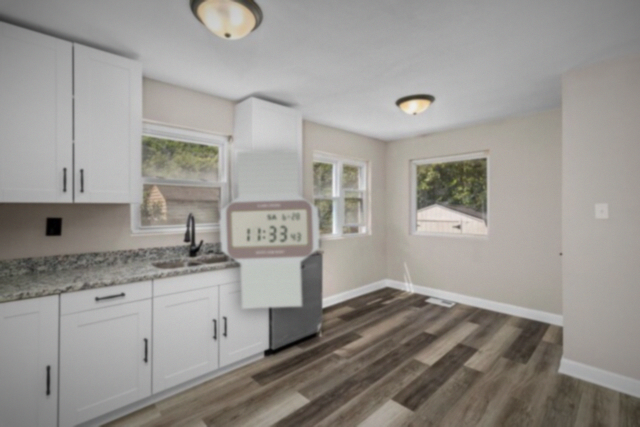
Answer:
{"hour": 11, "minute": 33}
